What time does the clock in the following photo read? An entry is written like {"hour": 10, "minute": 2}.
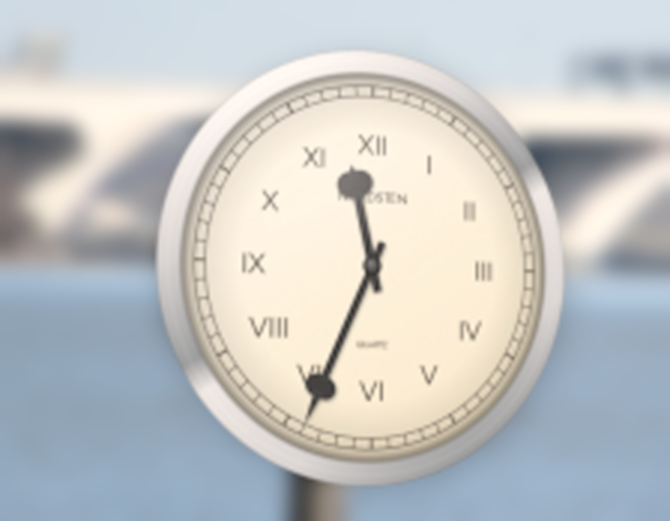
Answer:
{"hour": 11, "minute": 34}
